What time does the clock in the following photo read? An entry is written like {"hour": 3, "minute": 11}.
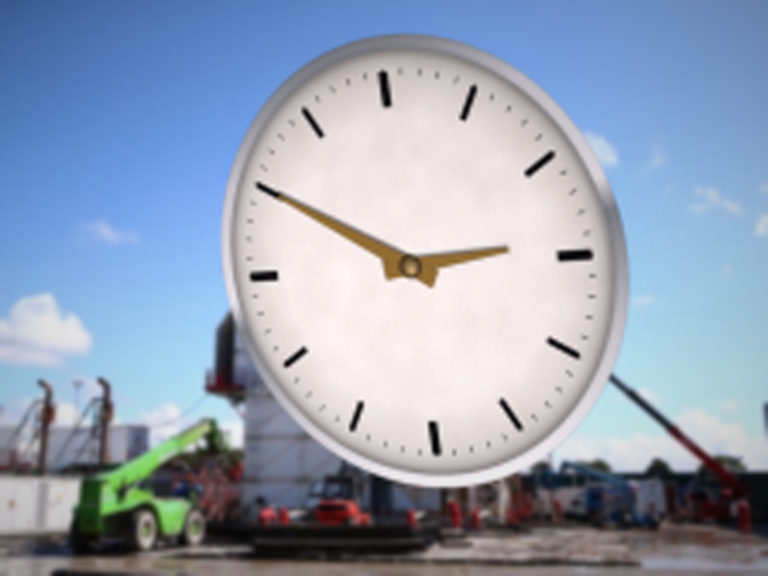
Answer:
{"hour": 2, "minute": 50}
